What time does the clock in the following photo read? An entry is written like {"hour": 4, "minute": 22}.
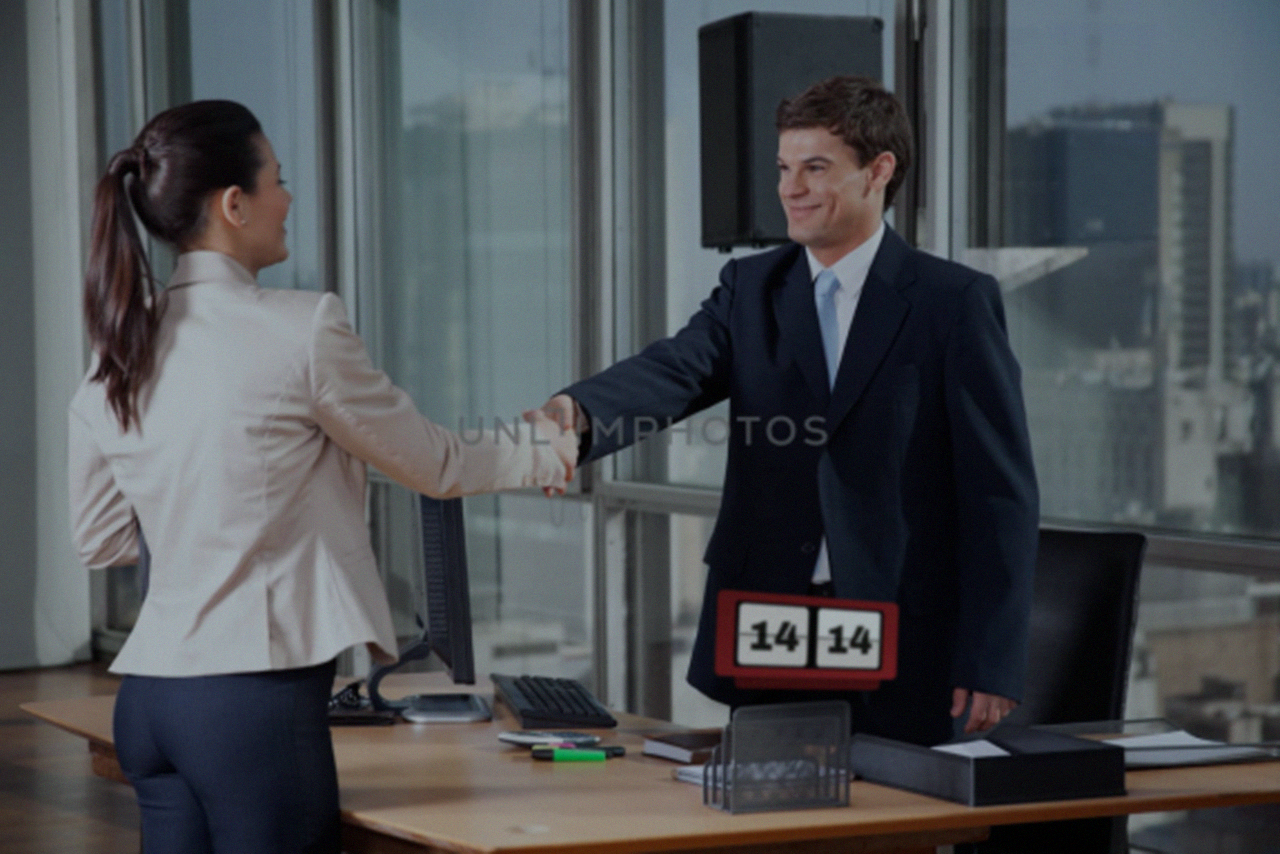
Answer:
{"hour": 14, "minute": 14}
